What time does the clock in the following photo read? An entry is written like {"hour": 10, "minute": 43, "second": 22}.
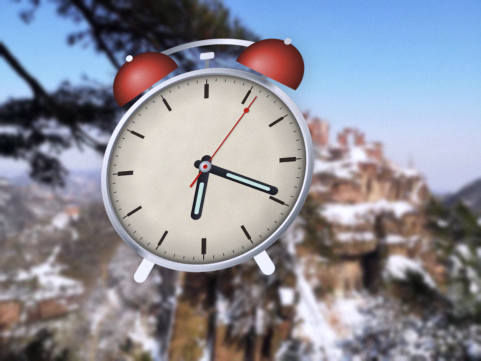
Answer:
{"hour": 6, "minute": 19, "second": 6}
